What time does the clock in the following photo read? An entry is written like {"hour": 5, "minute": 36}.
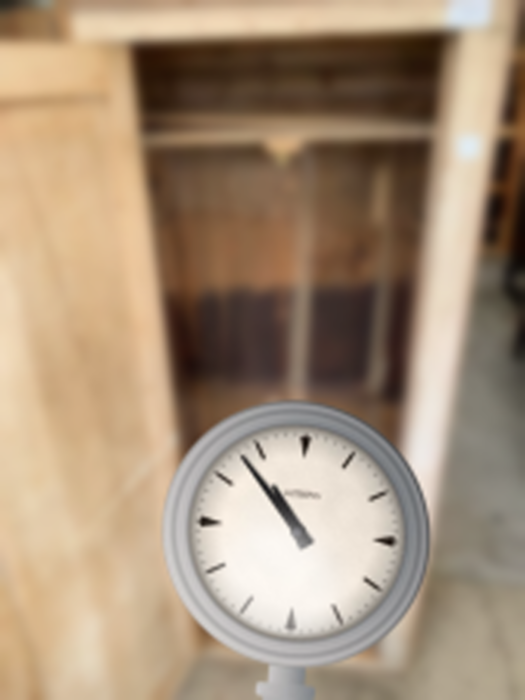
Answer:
{"hour": 10, "minute": 53}
